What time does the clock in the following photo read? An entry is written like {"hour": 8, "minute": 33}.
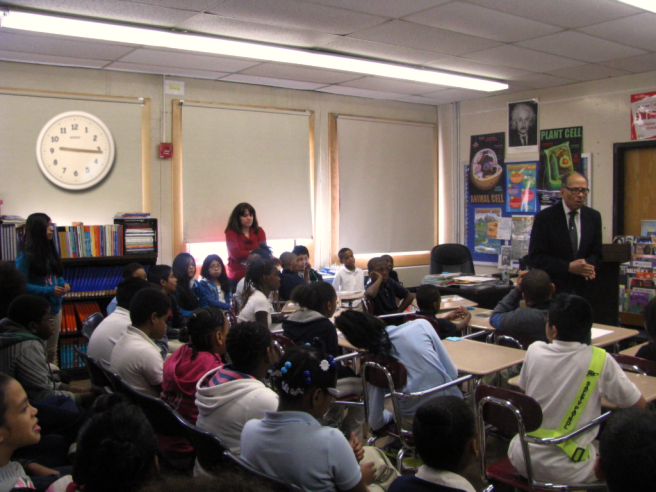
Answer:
{"hour": 9, "minute": 16}
